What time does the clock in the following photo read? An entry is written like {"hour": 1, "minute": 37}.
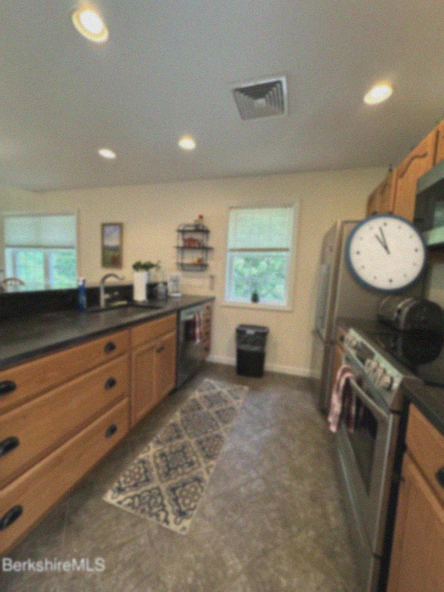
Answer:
{"hour": 10, "minute": 58}
